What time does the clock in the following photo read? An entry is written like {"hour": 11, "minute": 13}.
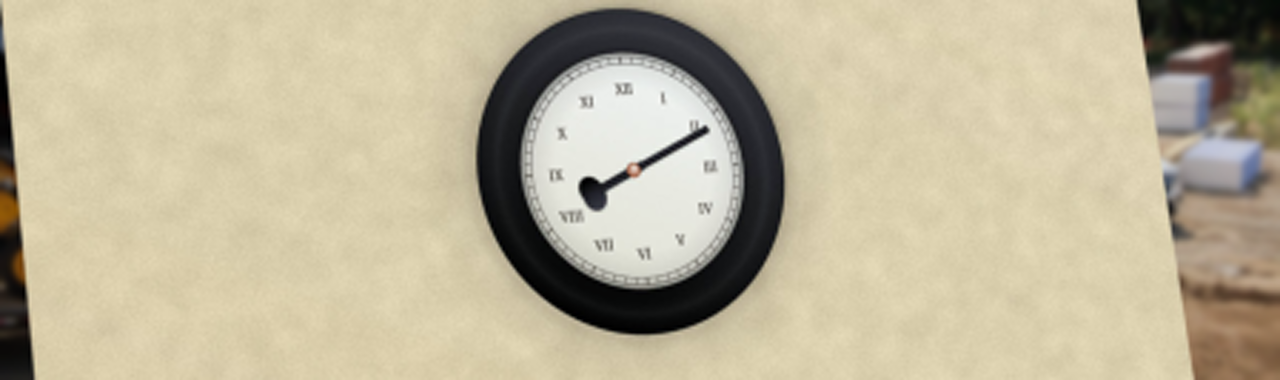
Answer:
{"hour": 8, "minute": 11}
